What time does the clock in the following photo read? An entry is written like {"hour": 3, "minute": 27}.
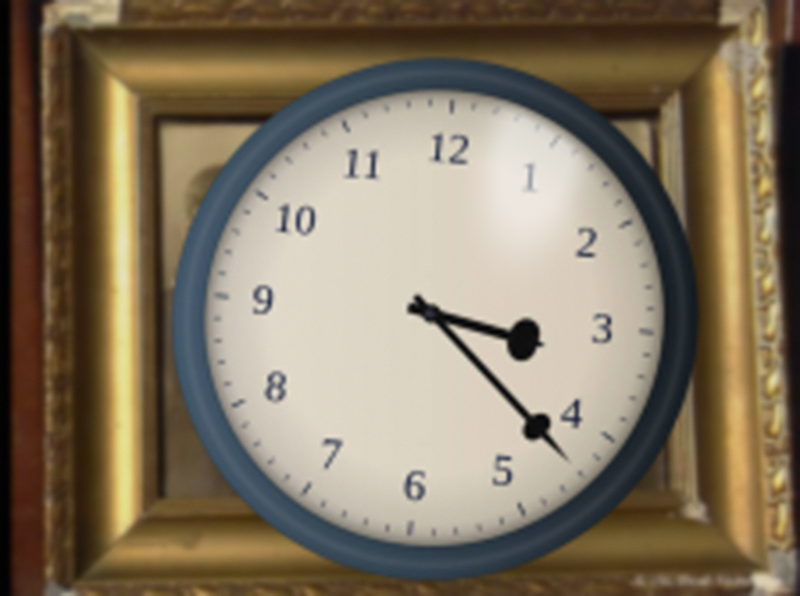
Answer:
{"hour": 3, "minute": 22}
